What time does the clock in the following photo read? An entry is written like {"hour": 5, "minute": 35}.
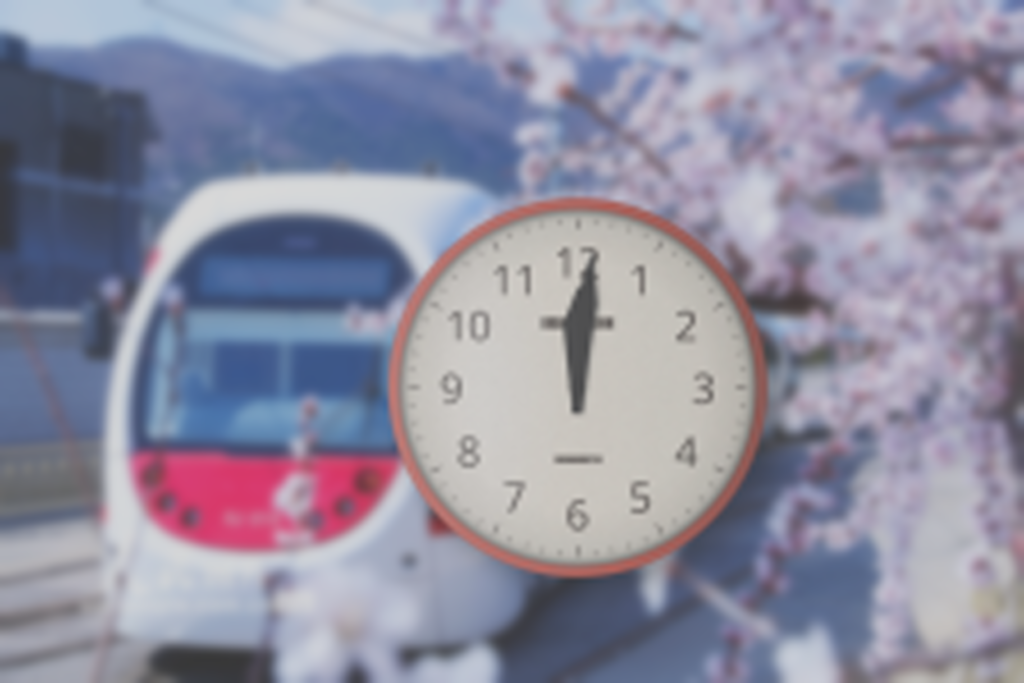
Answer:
{"hour": 12, "minute": 1}
